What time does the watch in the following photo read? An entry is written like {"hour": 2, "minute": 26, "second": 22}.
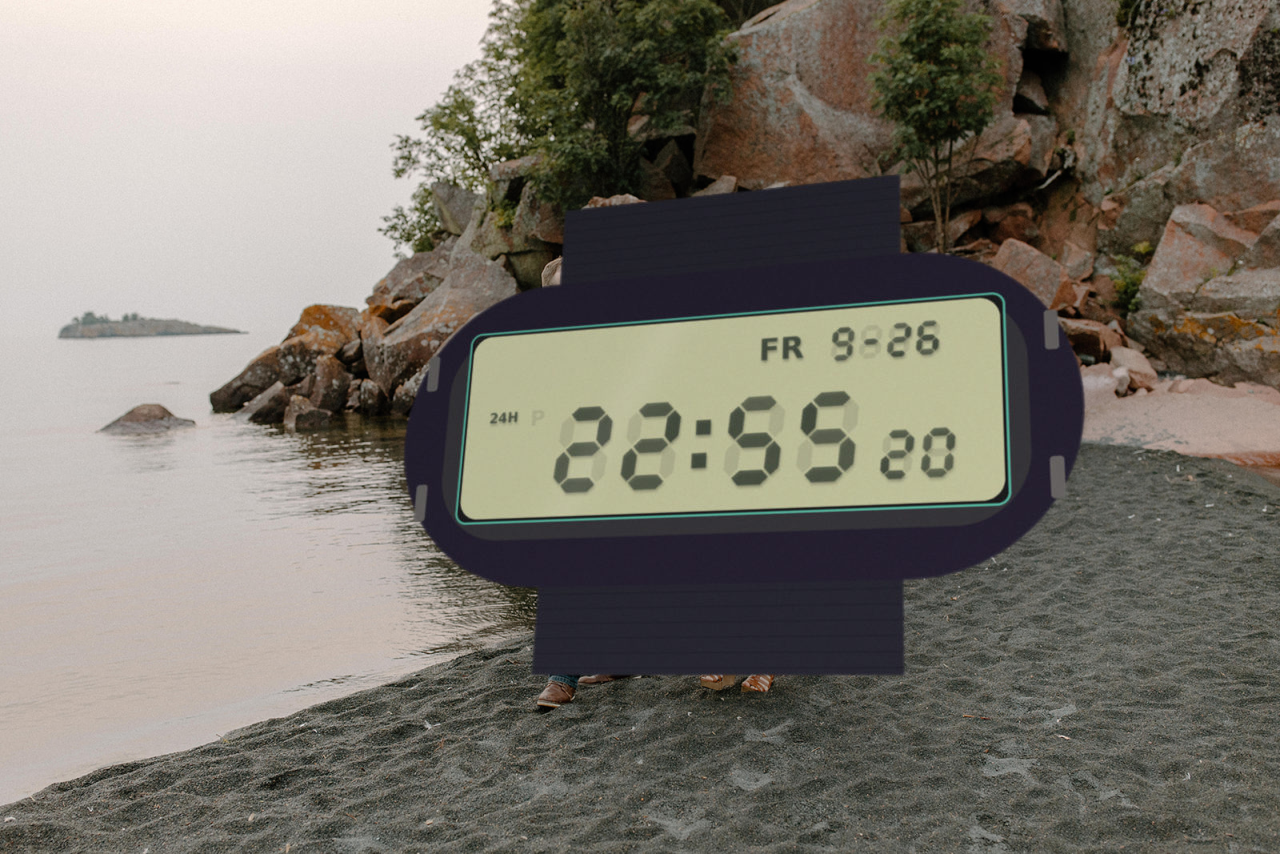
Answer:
{"hour": 22, "minute": 55, "second": 20}
